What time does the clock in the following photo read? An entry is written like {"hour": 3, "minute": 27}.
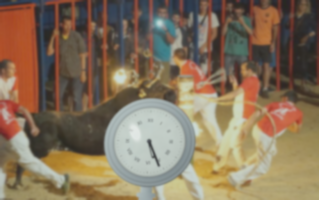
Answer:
{"hour": 5, "minute": 26}
